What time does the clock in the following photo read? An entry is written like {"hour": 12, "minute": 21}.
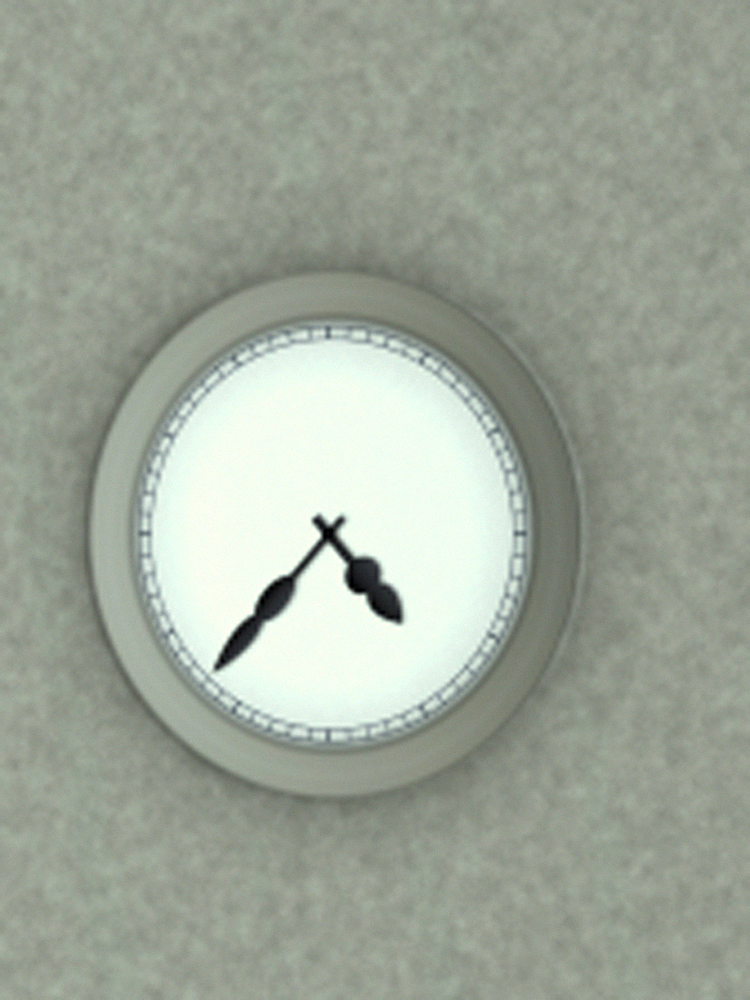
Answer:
{"hour": 4, "minute": 37}
